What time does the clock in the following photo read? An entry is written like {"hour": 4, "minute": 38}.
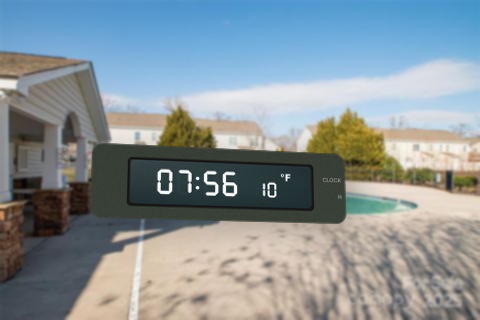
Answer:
{"hour": 7, "minute": 56}
